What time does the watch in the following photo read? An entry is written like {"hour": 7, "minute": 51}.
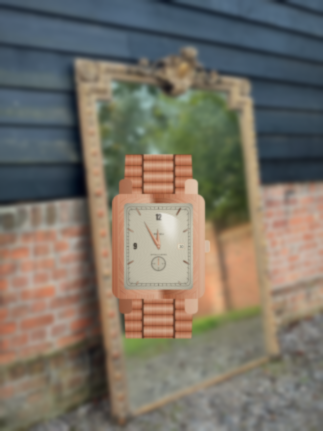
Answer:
{"hour": 11, "minute": 55}
